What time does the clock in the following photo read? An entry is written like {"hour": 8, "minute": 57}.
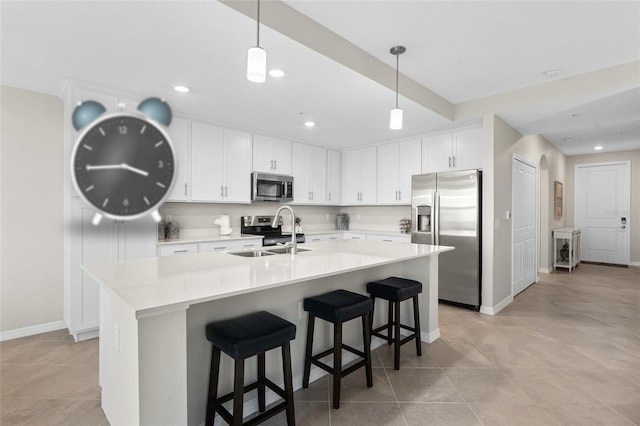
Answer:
{"hour": 3, "minute": 45}
